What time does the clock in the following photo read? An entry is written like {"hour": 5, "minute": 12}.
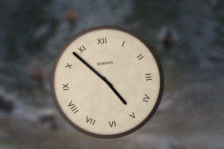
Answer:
{"hour": 4, "minute": 53}
